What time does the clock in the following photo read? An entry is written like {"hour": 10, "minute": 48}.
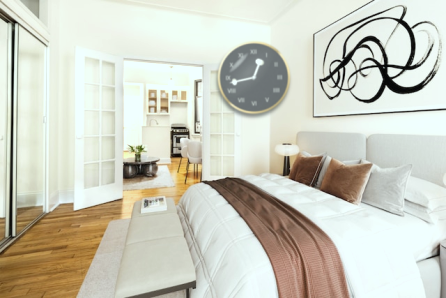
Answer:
{"hour": 12, "minute": 43}
